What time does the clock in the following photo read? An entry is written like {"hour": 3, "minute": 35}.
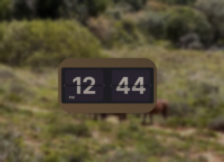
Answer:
{"hour": 12, "minute": 44}
